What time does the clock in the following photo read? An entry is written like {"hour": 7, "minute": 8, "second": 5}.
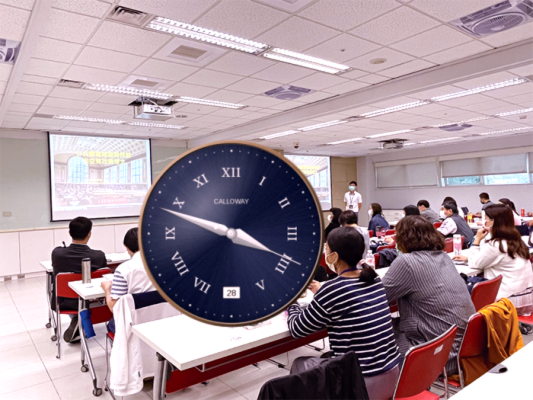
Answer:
{"hour": 3, "minute": 48, "second": 19}
